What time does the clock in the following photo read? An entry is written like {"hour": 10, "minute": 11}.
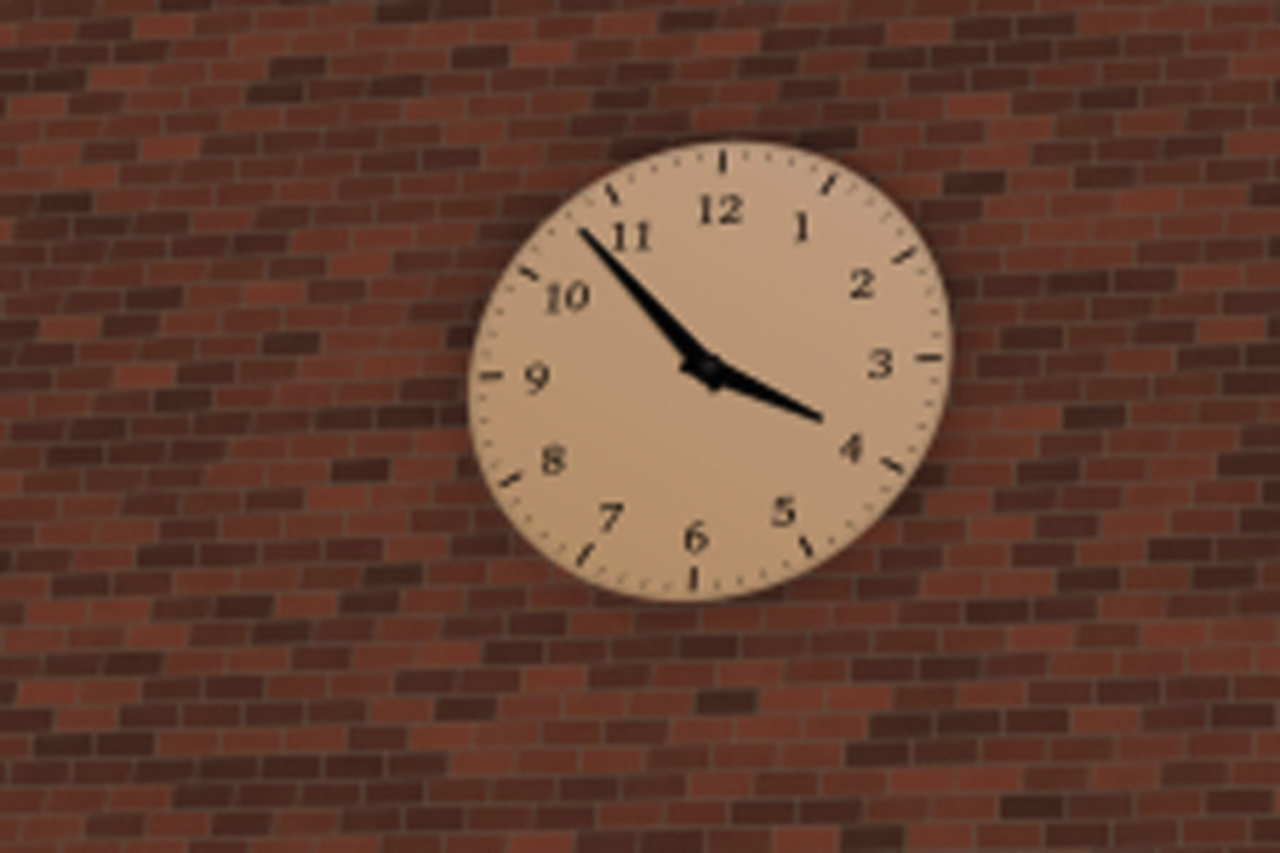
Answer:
{"hour": 3, "minute": 53}
